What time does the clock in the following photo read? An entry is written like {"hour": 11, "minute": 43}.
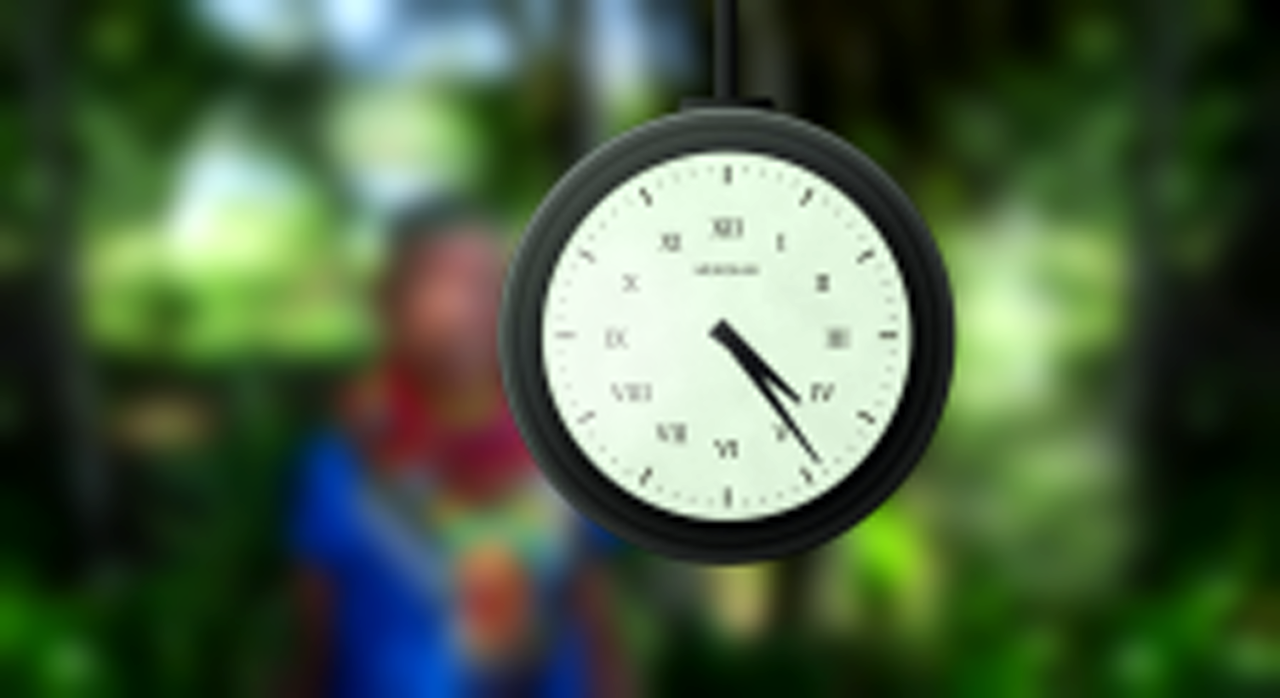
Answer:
{"hour": 4, "minute": 24}
